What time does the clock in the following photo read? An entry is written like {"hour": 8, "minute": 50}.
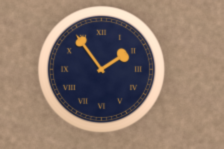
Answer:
{"hour": 1, "minute": 54}
